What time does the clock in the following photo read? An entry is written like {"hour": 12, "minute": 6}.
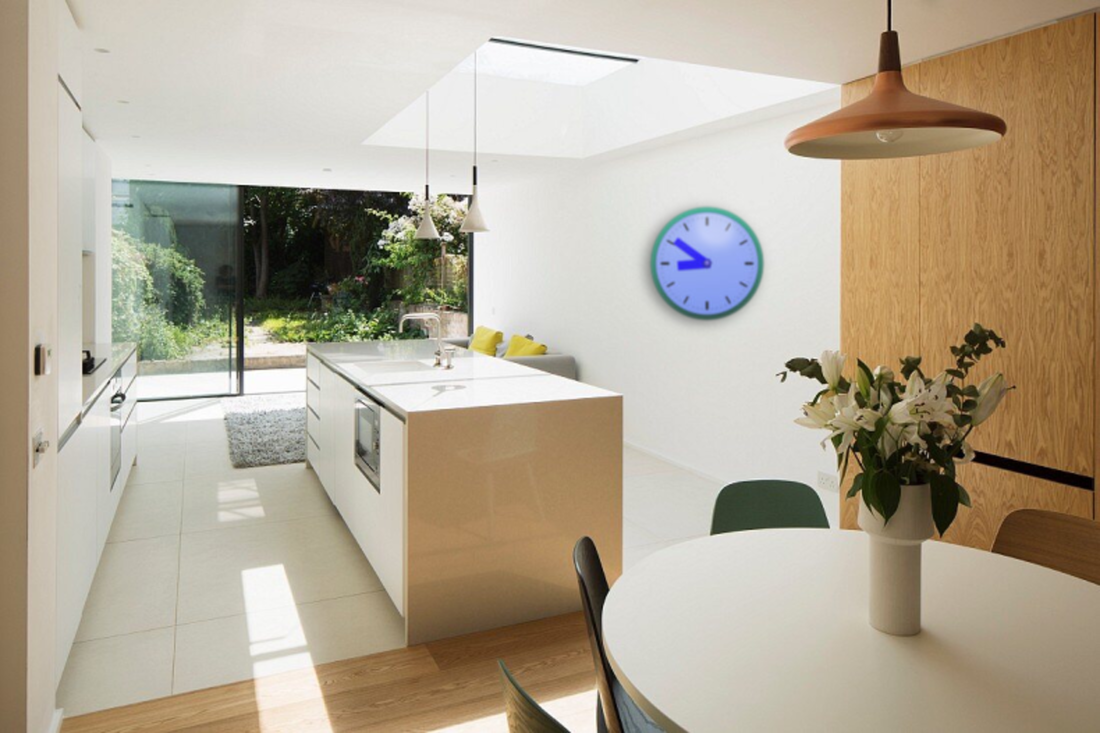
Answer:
{"hour": 8, "minute": 51}
